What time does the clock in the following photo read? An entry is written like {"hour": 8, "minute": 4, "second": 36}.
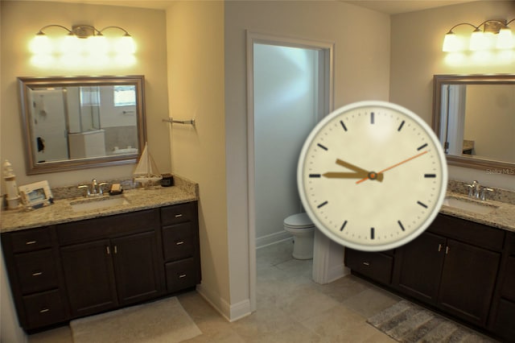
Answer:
{"hour": 9, "minute": 45, "second": 11}
